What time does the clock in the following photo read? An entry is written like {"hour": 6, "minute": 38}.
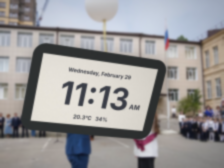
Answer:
{"hour": 11, "minute": 13}
